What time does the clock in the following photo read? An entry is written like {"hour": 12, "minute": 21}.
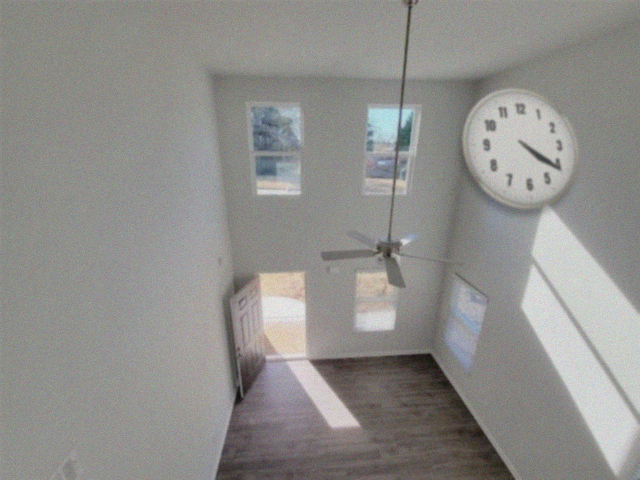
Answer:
{"hour": 4, "minute": 21}
